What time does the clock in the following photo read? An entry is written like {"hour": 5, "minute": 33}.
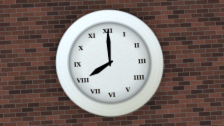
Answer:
{"hour": 8, "minute": 0}
